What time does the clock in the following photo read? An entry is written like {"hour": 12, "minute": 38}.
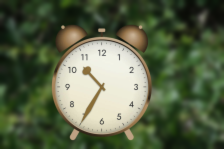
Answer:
{"hour": 10, "minute": 35}
